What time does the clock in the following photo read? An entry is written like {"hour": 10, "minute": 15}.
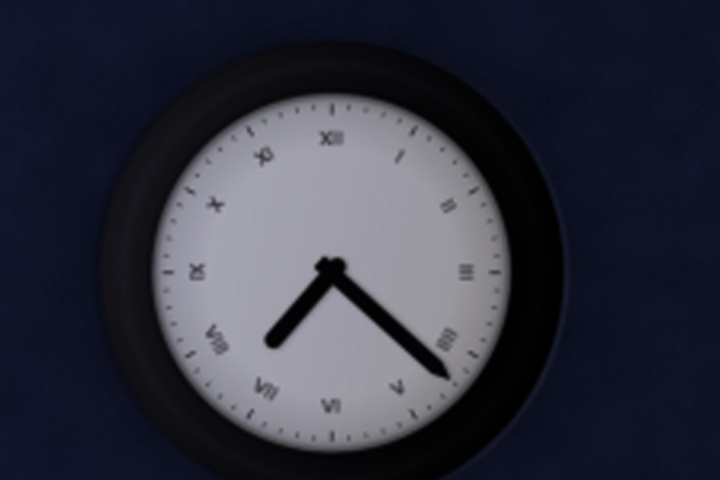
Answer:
{"hour": 7, "minute": 22}
